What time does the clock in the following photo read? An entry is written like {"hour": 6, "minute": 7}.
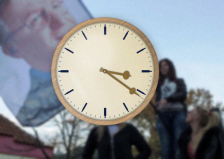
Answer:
{"hour": 3, "minute": 21}
